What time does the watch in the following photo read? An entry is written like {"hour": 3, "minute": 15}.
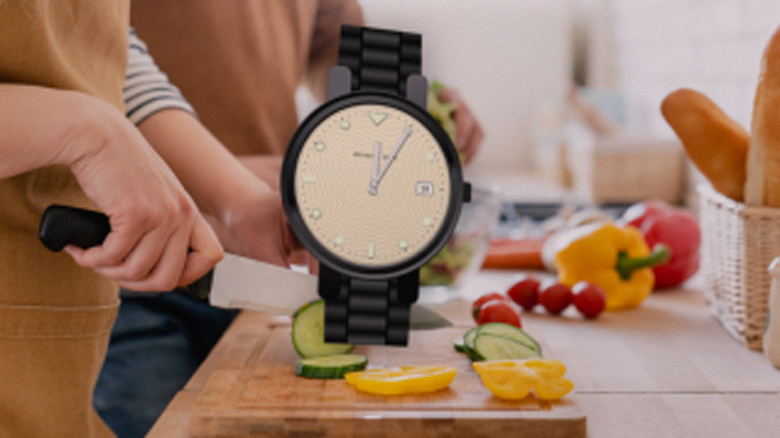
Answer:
{"hour": 12, "minute": 5}
